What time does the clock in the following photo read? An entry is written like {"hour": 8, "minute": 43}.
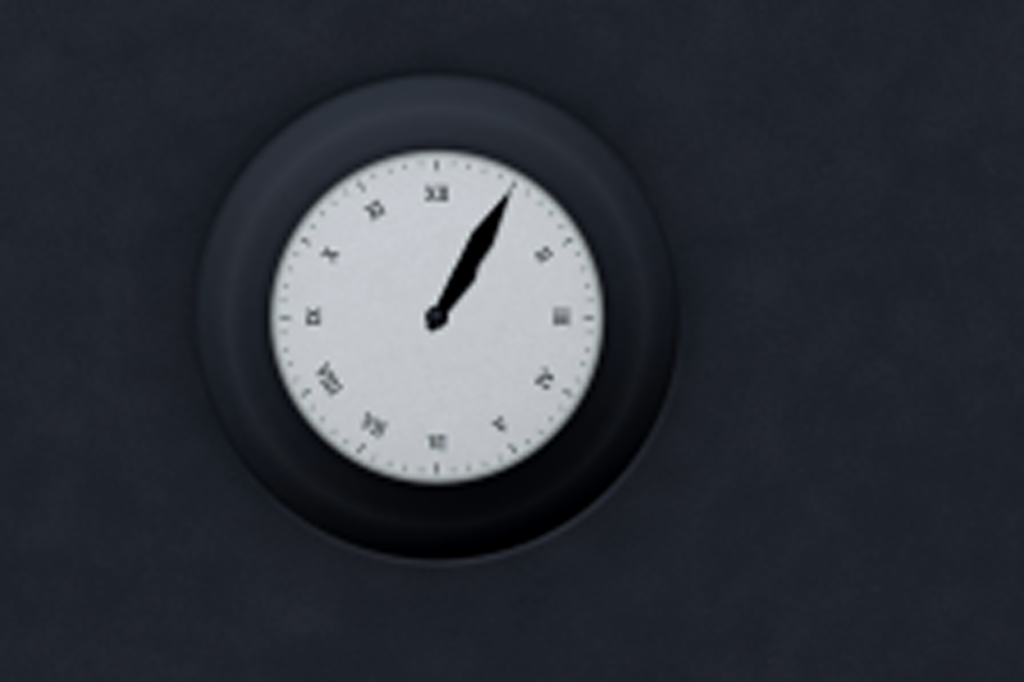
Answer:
{"hour": 1, "minute": 5}
